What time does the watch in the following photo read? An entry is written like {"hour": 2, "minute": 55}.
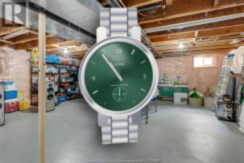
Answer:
{"hour": 10, "minute": 54}
